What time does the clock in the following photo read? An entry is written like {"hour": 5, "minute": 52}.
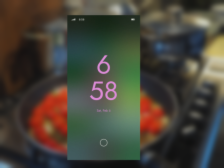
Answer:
{"hour": 6, "minute": 58}
